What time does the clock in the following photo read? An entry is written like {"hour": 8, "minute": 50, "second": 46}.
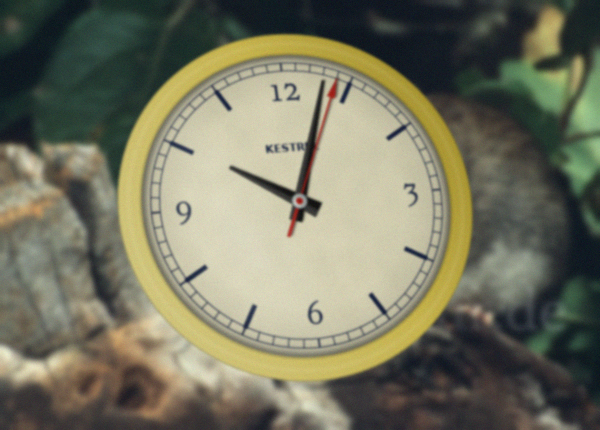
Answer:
{"hour": 10, "minute": 3, "second": 4}
